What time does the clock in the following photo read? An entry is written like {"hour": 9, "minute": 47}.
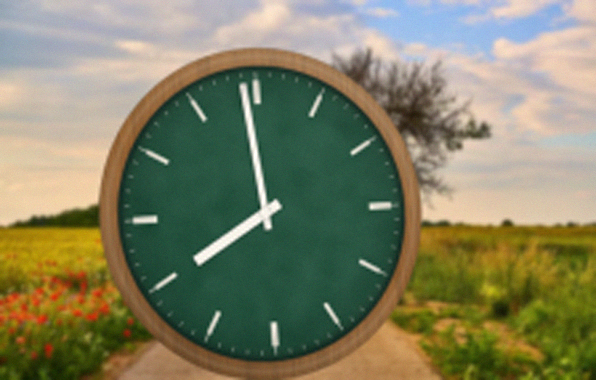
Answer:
{"hour": 7, "minute": 59}
